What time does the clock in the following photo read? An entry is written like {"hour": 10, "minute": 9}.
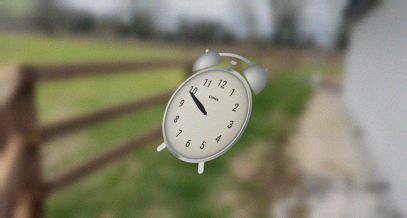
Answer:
{"hour": 9, "minute": 49}
